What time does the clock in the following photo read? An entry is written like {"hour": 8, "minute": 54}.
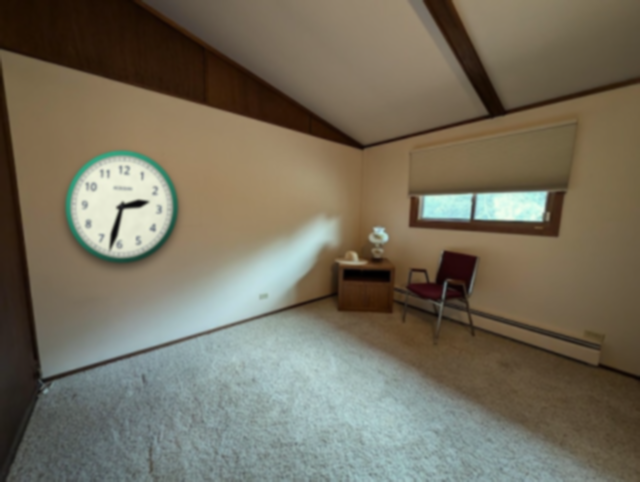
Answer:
{"hour": 2, "minute": 32}
